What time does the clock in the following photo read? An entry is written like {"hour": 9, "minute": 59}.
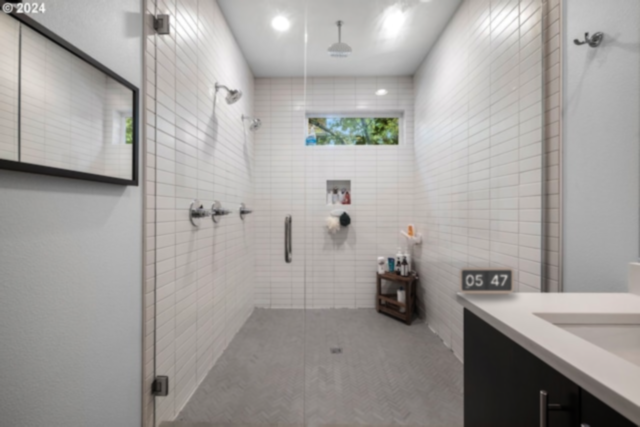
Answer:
{"hour": 5, "minute": 47}
